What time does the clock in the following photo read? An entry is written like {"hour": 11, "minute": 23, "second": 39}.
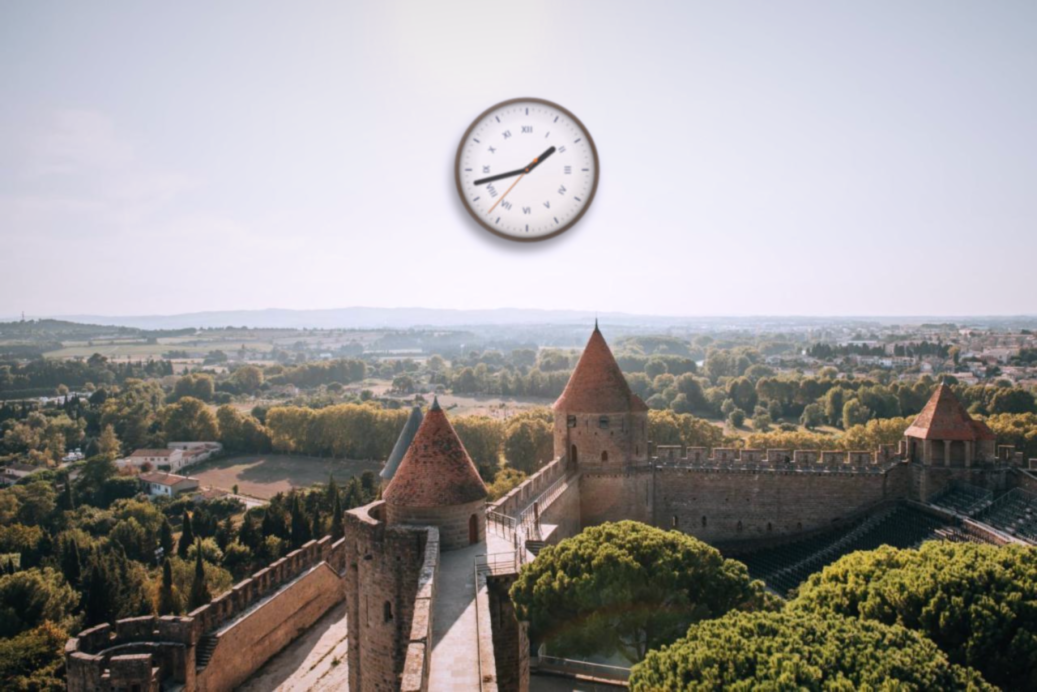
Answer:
{"hour": 1, "minute": 42, "second": 37}
